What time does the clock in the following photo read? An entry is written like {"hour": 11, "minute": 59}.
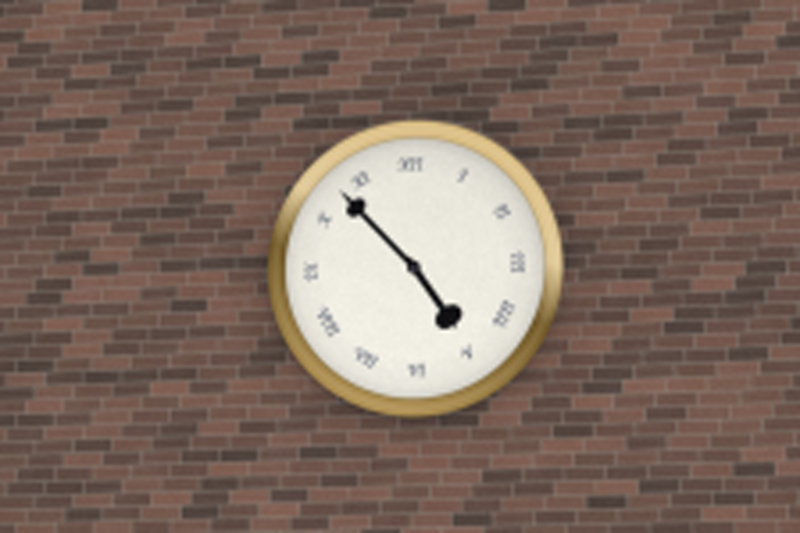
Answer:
{"hour": 4, "minute": 53}
